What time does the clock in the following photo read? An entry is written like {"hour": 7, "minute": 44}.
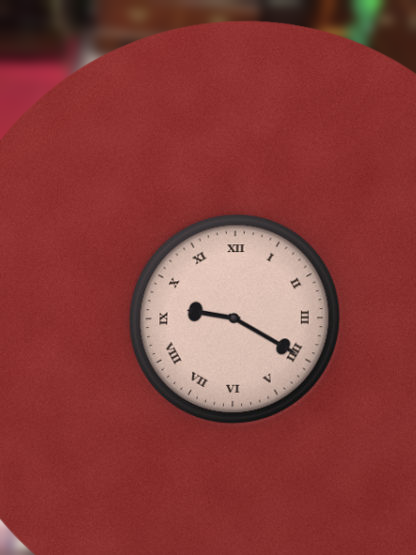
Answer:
{"hour": 9, "minute": 20}
